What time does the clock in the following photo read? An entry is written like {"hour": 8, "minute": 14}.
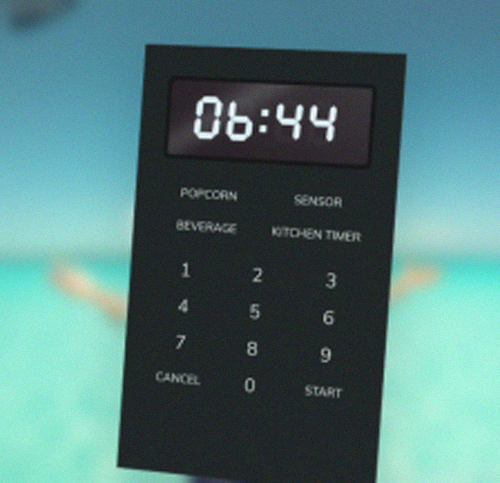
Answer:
{"hour": 6, "minute": 44}
